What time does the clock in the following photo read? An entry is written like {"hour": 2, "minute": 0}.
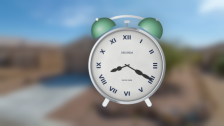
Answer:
{"hour": 8, "minute": 20}
